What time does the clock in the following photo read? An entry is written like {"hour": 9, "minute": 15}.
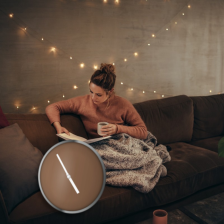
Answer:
{"hour": 4, "minute": 55}
